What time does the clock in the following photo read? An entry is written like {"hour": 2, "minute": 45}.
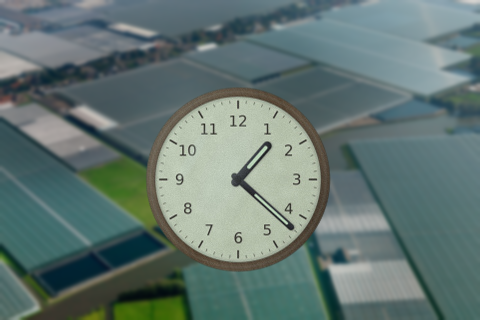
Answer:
{"hour": 1, "minute": 22}
